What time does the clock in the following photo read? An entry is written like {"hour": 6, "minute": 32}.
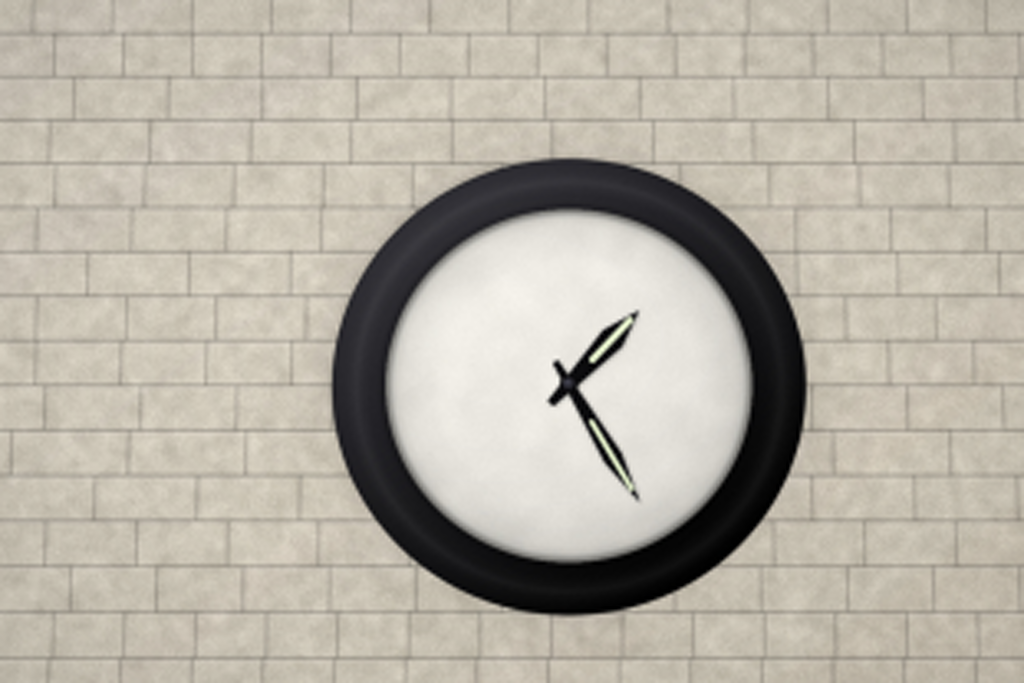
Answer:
{"hour": 1, "minute": 25}
